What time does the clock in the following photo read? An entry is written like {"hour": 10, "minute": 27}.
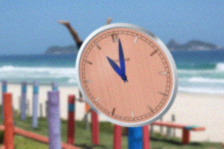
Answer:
{"hour": 11, "minute": 1}
